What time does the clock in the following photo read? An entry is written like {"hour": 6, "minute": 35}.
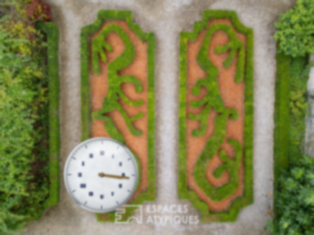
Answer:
{"hour": 3, "minute": 16}
